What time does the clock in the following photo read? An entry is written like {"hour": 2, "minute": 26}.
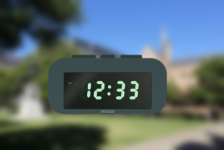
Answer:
{"hour": 12, "minute": 33}
